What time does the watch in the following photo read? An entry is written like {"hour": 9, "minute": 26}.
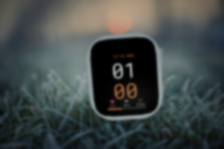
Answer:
{"hour": 1, "minute": 0}
